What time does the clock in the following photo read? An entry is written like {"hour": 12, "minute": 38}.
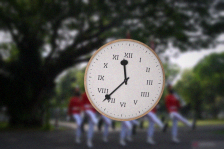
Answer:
{"hour": 11, "minute": 37}
